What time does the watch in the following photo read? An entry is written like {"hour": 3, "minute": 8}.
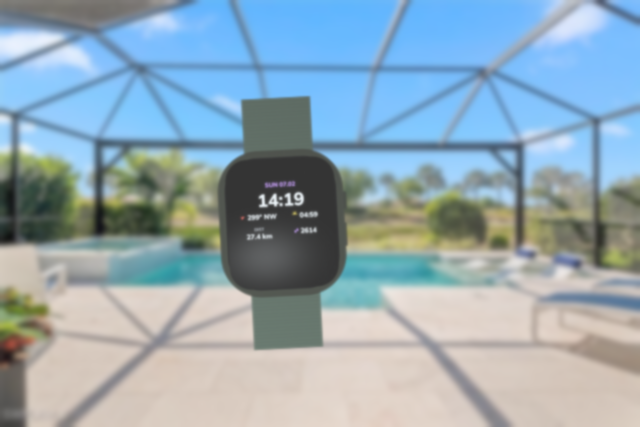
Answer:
{"hour": 14, "minute": 19}
